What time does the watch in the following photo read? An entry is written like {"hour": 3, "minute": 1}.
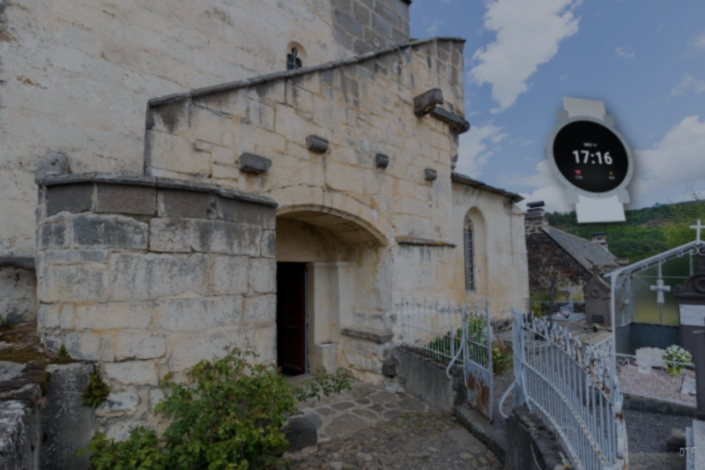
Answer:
{"hour": 17, "minute": 16}
